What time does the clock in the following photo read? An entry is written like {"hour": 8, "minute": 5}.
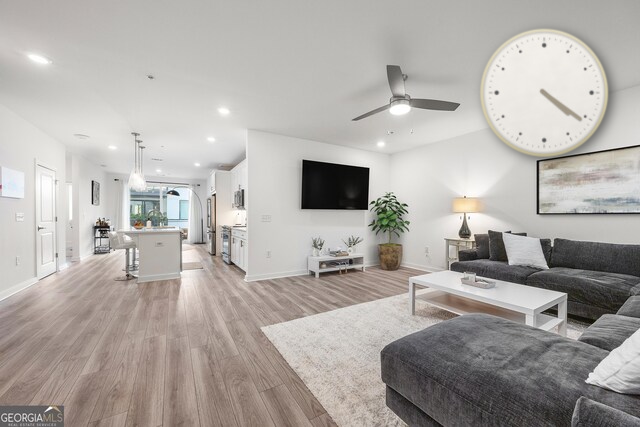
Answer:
{"hour": 4, "minute": 21}
